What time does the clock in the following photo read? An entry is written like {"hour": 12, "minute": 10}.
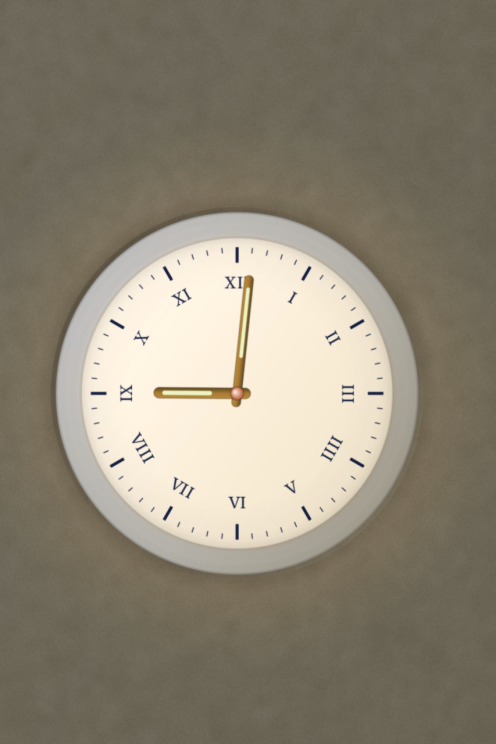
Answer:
{"hour": 9, "minute": 1}
